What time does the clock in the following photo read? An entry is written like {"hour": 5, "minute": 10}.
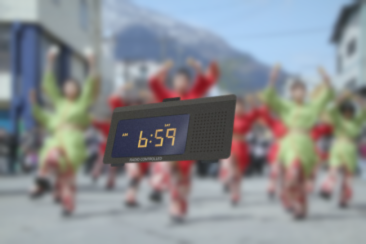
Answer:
{"hour": 6, "minute": 59}
